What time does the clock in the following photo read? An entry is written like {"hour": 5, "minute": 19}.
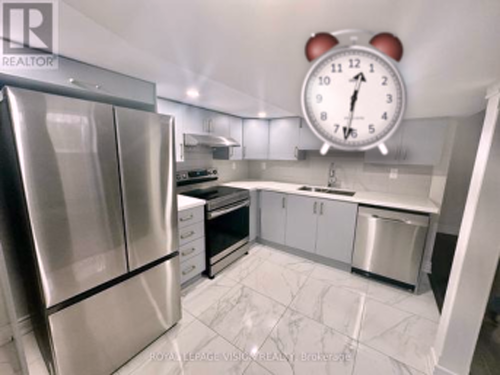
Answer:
{"hour": 12, "minute": 32}
